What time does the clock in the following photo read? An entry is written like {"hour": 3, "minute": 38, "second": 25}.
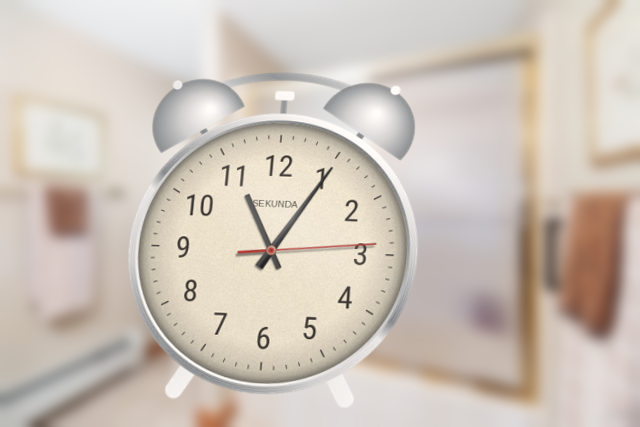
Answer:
{"hour": 11, "minute": 5, "second": 14}
